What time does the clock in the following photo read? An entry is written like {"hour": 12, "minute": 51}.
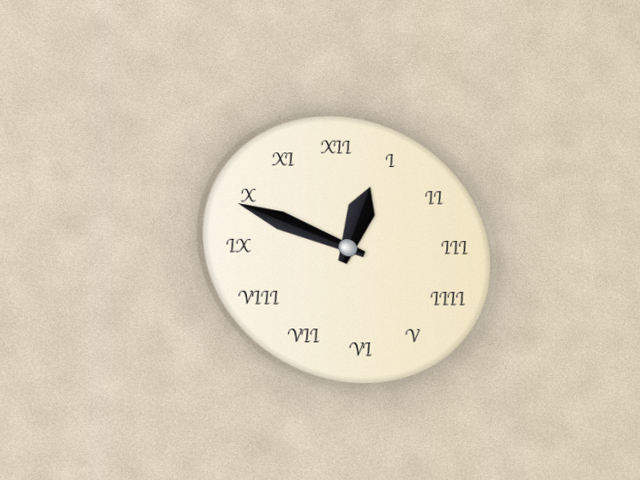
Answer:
{"hour": 12, "minute": 49}
